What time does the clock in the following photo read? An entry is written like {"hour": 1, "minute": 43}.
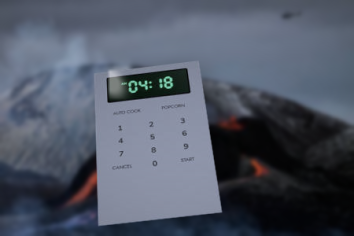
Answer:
{"hour": 4, "minute": 18}
